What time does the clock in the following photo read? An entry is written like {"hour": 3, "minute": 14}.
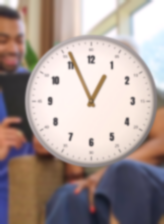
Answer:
{"hour": 12, "minute": 56}
